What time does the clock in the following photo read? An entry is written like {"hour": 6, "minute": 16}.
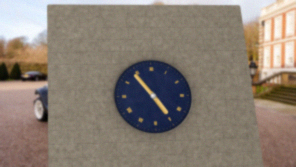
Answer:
{"hour": 4, "minute": 54}
